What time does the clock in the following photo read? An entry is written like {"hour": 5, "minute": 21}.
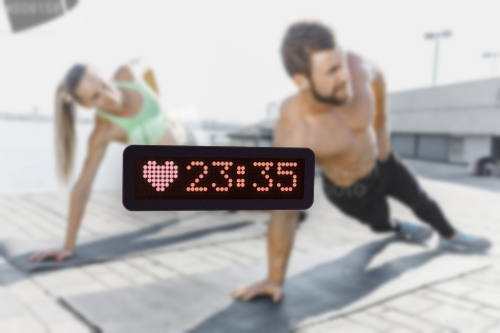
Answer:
{"hour": 23, "minute": 35}
